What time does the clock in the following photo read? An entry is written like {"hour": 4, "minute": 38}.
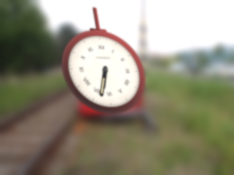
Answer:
{"hour": 6, "minute": 33}
